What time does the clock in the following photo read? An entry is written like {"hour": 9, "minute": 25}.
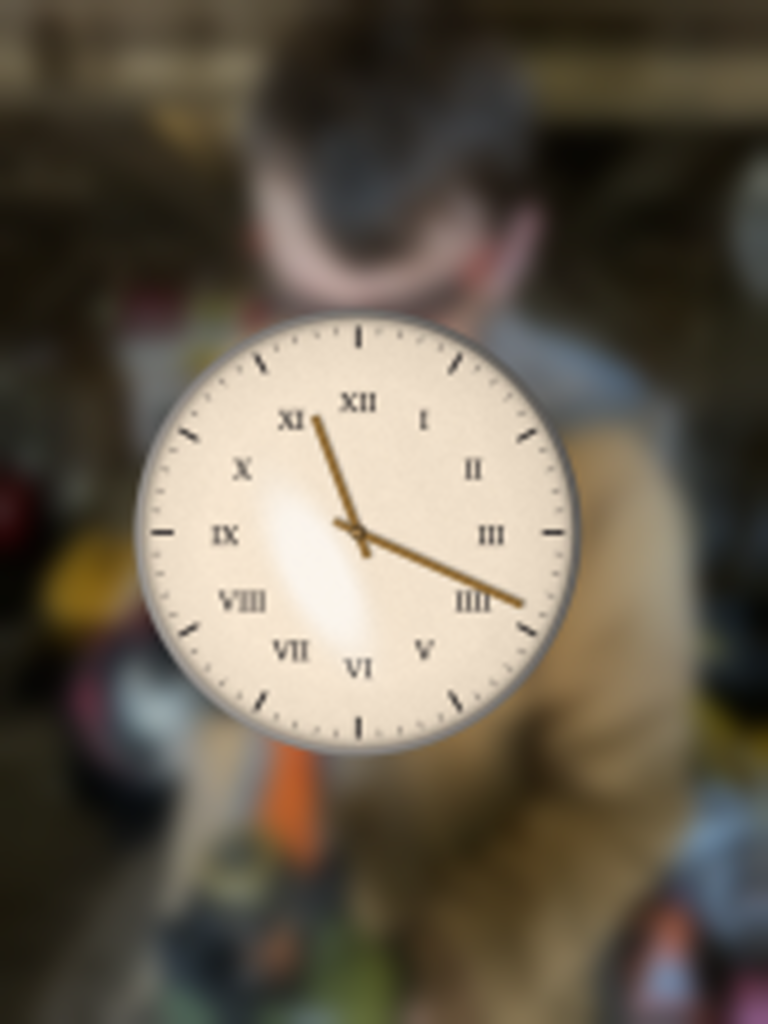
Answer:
{"hour": 11, "minute": 19}
